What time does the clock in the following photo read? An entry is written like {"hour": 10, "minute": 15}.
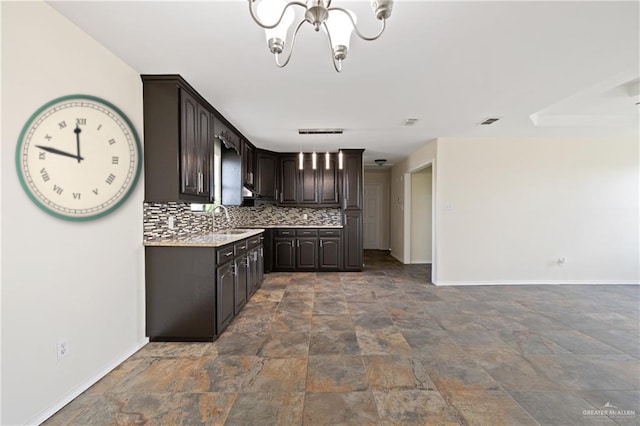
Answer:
{"hour": 11, "minute": 47}
